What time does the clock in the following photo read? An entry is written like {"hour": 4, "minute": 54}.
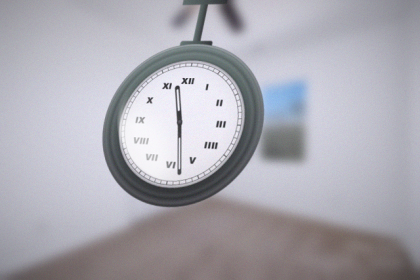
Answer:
{"hour": 11, "minute": 28}
